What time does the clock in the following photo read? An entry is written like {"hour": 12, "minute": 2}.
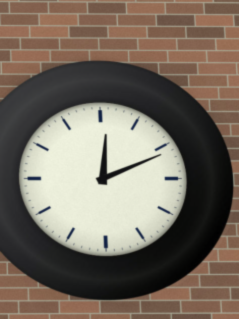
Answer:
{"hour": 12, "minute": 11}
